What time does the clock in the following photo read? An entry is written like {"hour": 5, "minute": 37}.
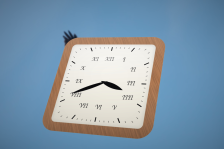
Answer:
{"hour": 3, "minute": 41}
